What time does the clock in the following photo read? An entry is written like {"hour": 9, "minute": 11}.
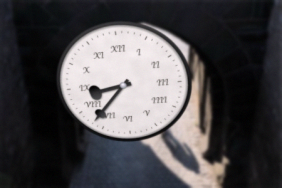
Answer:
{"hour": 8, "minute": 37}
